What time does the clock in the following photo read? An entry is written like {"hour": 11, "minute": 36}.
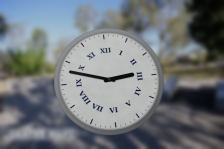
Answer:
{"hour": 2, "minute": 48}
